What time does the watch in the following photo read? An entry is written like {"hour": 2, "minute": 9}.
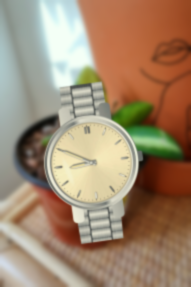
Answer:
{"hour": 8, "minute": 50}
